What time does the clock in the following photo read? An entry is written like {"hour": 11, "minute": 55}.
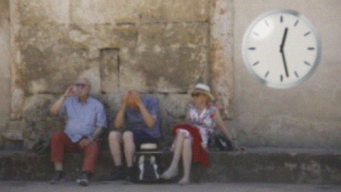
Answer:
{"hour": 12, "minute": 28}
